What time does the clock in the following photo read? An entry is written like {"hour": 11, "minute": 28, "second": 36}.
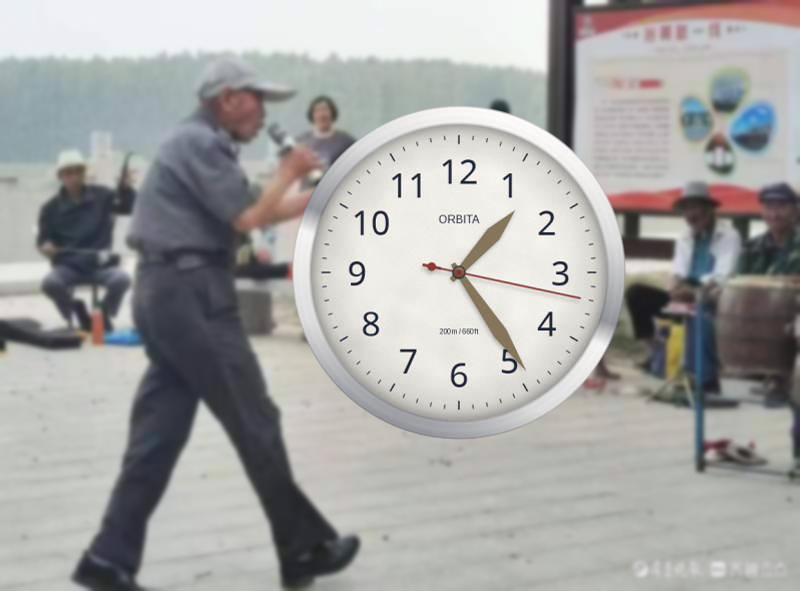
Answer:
{"hour": 1, "minute": 24, "second": 17}
